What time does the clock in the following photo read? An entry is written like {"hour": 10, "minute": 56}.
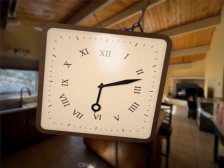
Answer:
{"hour": 6, "minute": 12}
